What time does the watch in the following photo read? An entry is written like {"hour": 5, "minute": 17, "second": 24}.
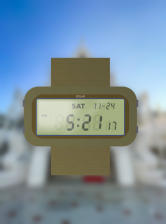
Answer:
{"hour": 5, "minute": 21, "second": 17}
